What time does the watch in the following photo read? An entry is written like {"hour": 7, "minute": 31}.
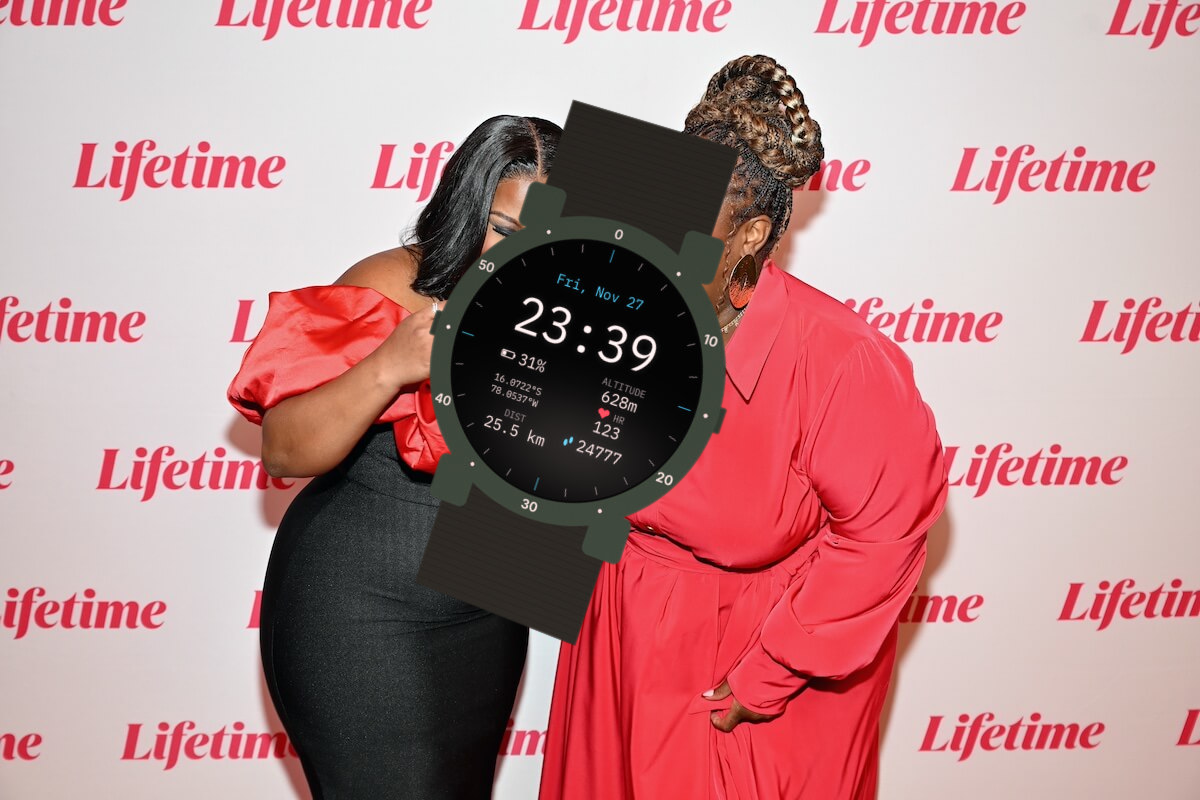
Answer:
{"hour": 23, "minute": 39}
